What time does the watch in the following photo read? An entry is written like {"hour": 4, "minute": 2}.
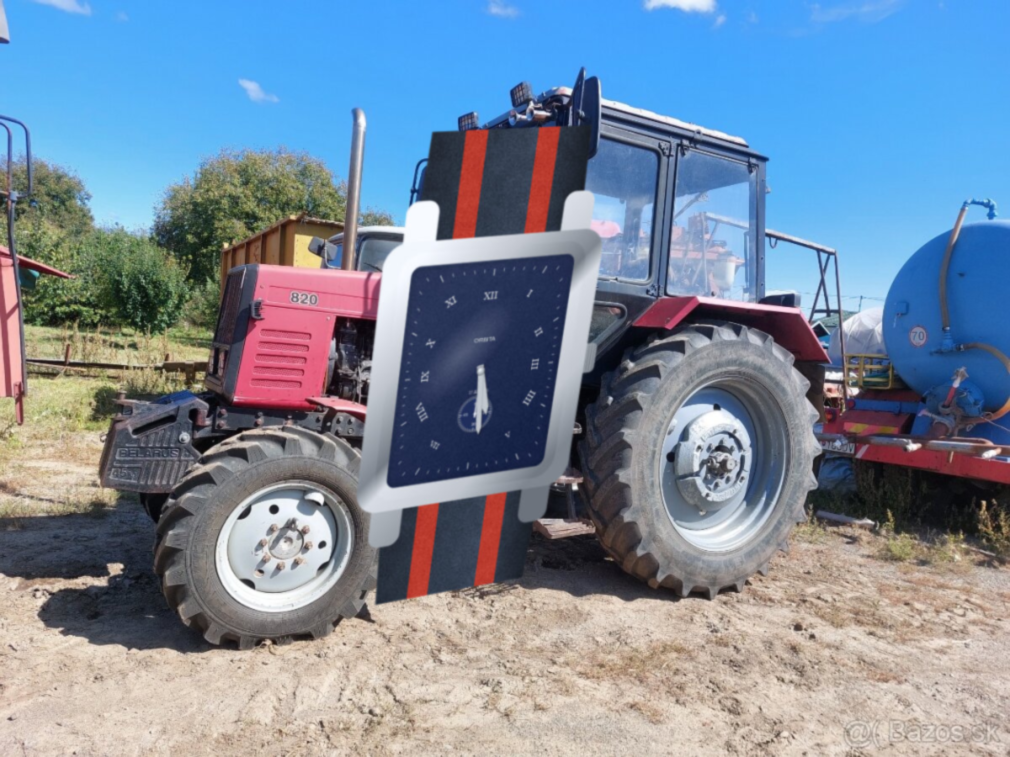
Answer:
{"hour": 5, "minute": 29}
